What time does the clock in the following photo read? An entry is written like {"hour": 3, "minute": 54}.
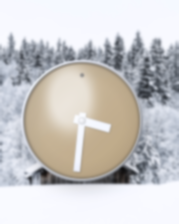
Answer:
{"hour": 3, "minute": 31}
